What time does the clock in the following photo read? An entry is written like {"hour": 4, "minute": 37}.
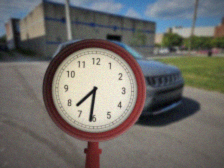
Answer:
{"hour": 7, "minute": 31}
